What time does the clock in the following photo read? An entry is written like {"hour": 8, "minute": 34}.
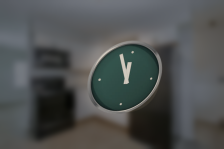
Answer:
{"hour": 11, "minute": 56}
